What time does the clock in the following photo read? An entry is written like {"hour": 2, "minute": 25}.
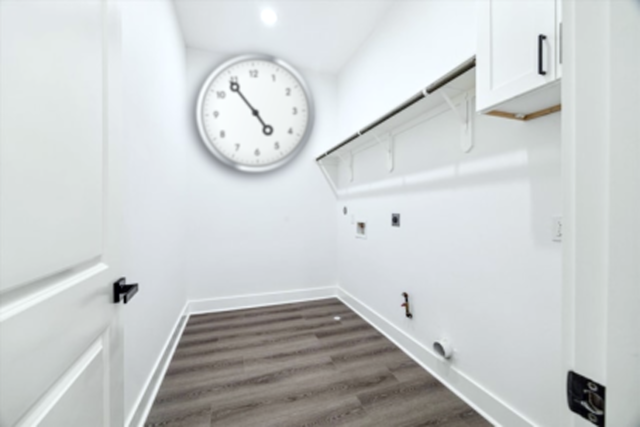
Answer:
{"hour": 4, "minute": 54}
